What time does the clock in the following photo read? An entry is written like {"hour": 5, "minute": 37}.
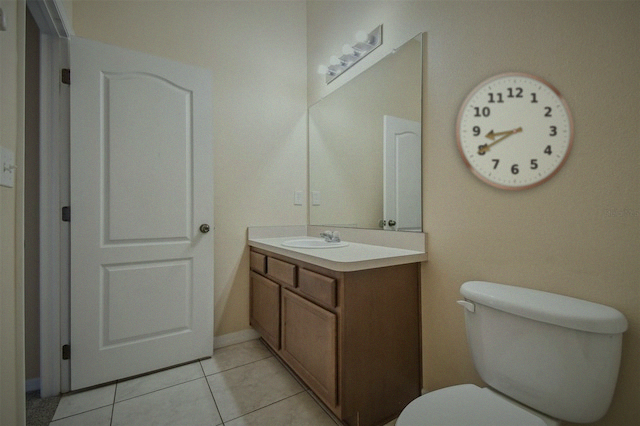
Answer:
{"hour": 8, "minute": 40}
